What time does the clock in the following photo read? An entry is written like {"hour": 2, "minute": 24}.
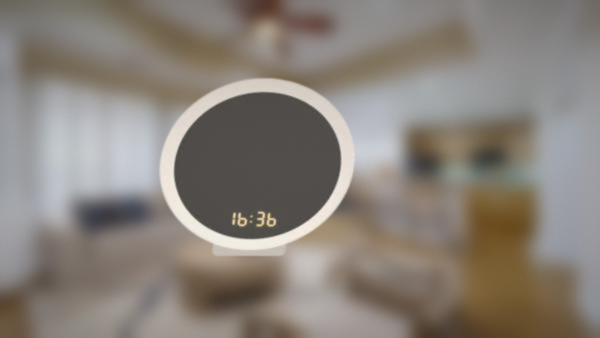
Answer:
{"hour": 16, "minute": 36}
